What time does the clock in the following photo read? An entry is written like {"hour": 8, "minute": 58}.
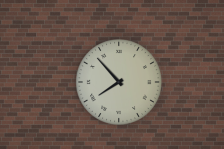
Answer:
{"hour": 7, "minute": 53}
